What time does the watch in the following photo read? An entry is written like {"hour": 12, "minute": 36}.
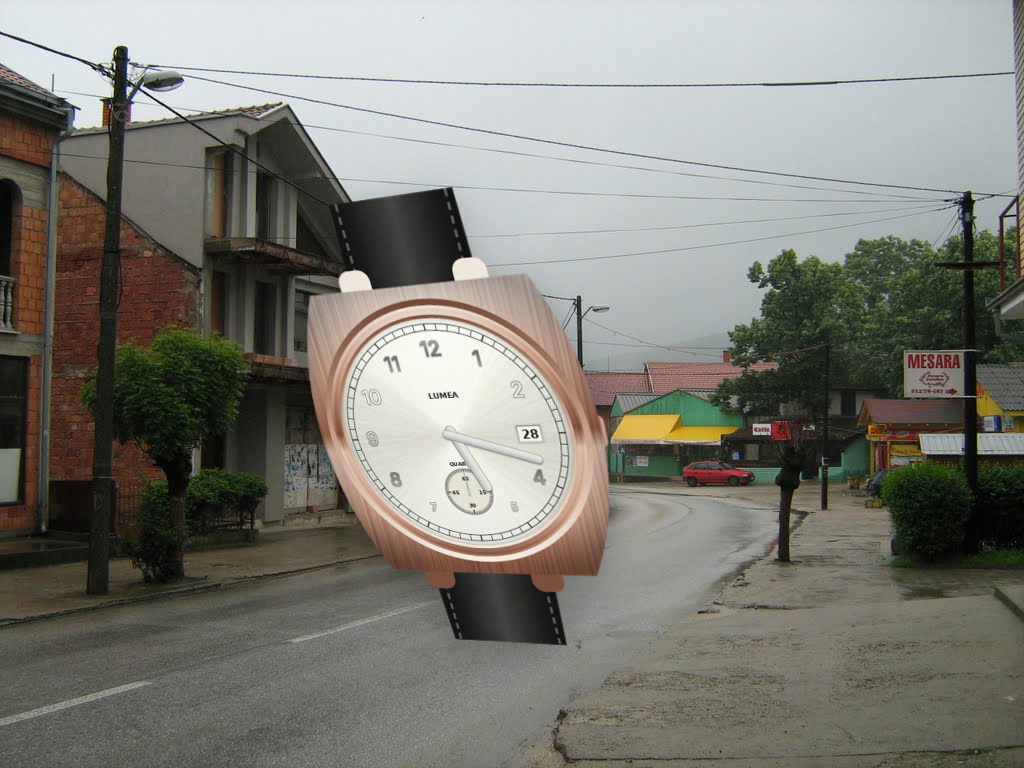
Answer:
{"hour": 5, "minute": 18}
